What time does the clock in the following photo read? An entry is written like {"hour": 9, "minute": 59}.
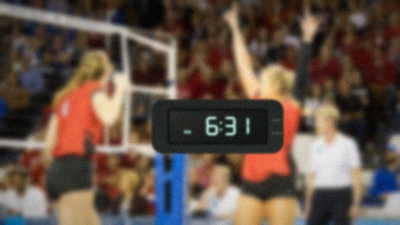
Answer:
{"hour": 6, "minute": 31}
